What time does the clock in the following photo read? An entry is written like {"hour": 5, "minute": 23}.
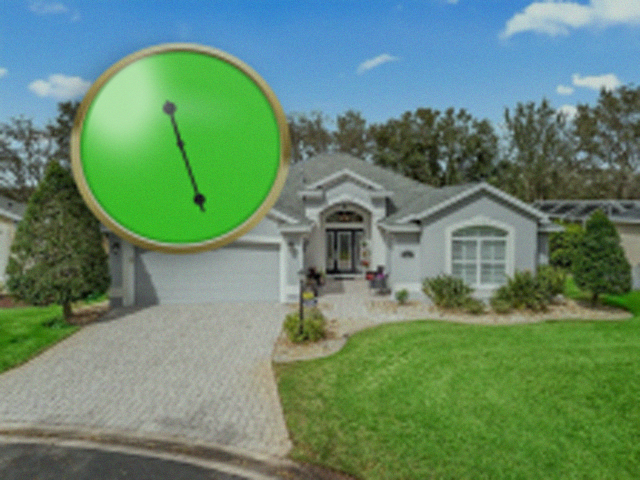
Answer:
{"hour": 11, "minute": 27}
